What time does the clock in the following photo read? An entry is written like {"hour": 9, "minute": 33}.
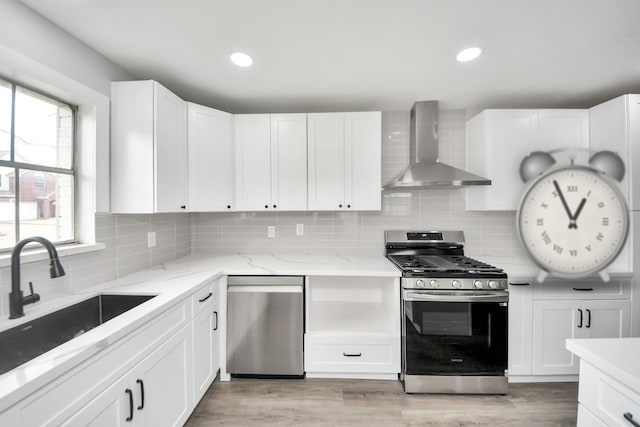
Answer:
{"hour": 12, "minute": 56}
